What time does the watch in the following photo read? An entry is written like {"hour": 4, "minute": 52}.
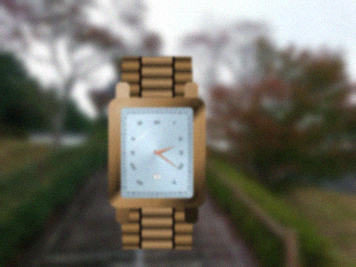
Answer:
{"hour": 2, "minute": 21}
